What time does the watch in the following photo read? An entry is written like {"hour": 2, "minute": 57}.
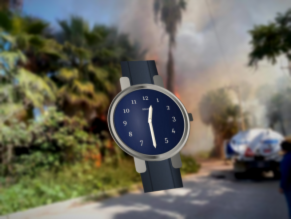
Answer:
{"hour": 12, "minute": 30}
